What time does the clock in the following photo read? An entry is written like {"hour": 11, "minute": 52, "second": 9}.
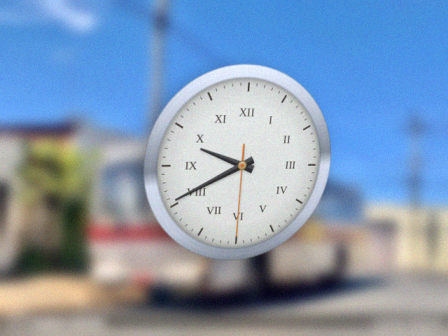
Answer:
{"hour": 9, "minute": 40, "second": 30}
